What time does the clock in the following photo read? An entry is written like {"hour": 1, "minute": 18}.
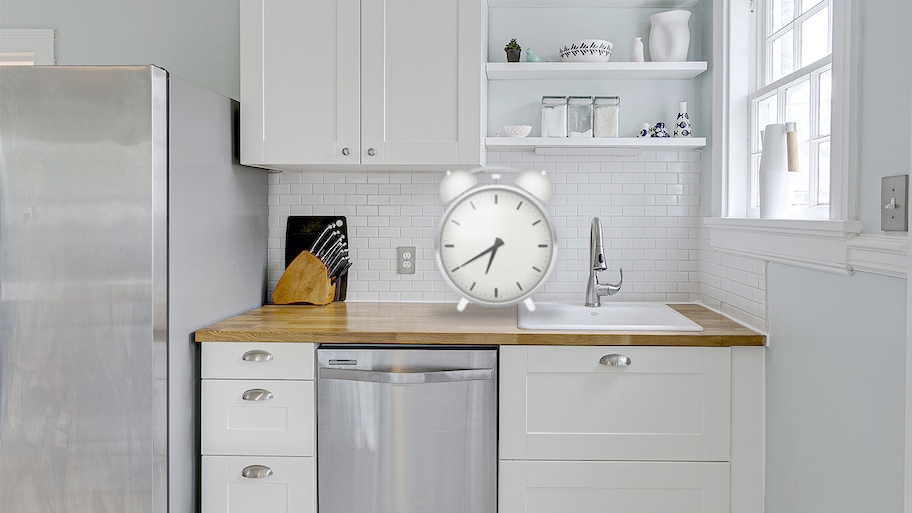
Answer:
{"hour": 6, "minute": 40}
